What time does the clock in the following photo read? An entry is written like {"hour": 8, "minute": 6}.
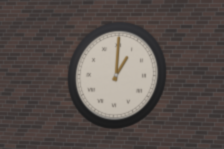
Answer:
{"hour": 1, "minute": 0}
